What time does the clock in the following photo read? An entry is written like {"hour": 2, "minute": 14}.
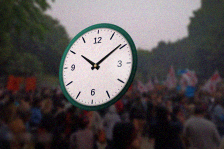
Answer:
{"hour": 10, "minute": 9}
